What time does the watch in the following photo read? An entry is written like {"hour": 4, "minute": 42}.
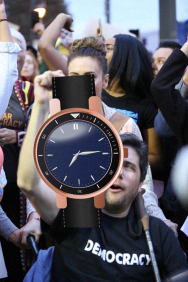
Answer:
{"hour": 7, "minute": 14}
